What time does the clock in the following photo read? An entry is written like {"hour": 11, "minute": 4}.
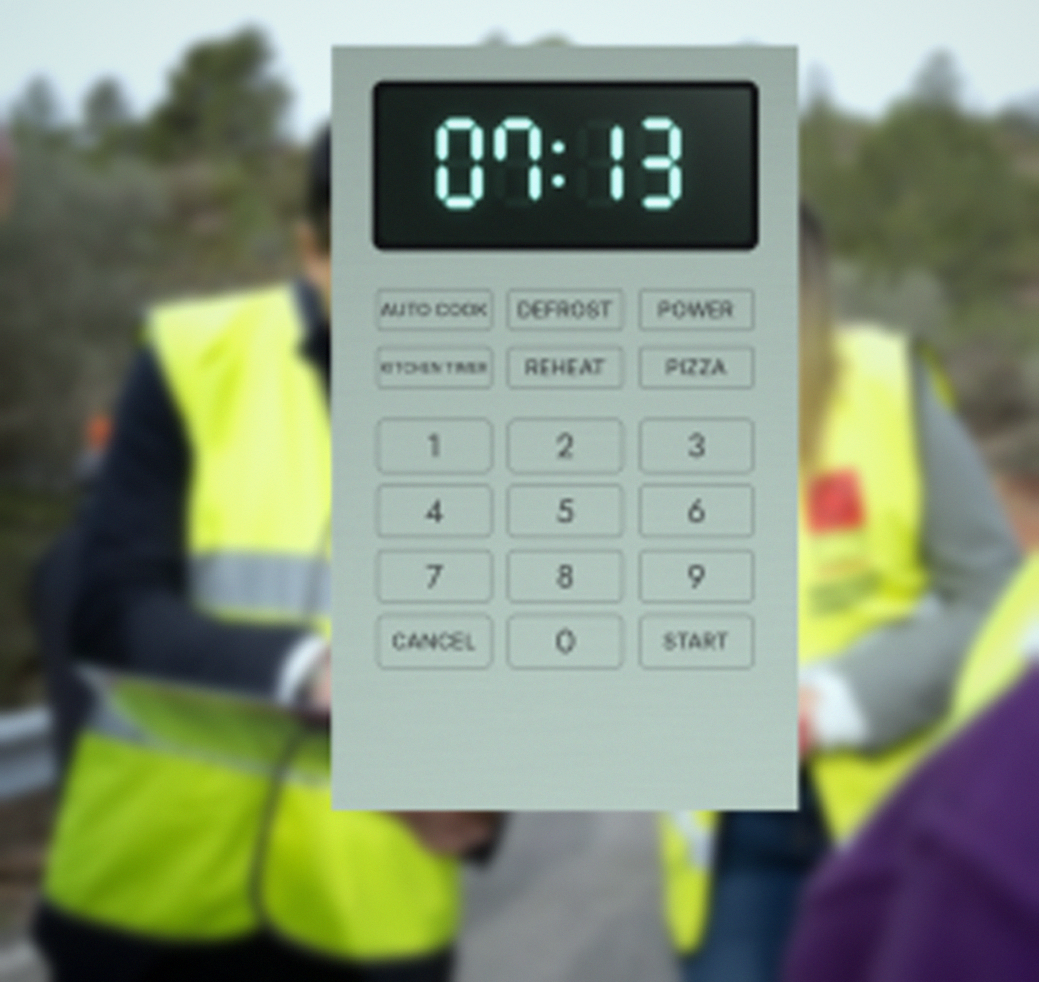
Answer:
{"hour": 7, "minute": 13}
